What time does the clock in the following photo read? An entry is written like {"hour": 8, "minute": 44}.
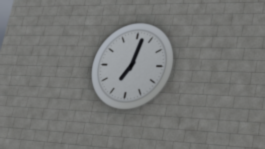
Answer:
{"hour": 7, "minute": 2}
